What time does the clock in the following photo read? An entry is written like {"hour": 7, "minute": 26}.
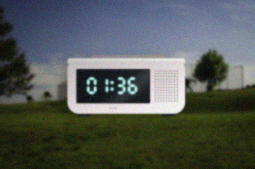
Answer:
{"hour": 1, "minute": 36}
